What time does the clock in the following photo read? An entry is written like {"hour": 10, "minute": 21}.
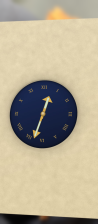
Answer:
{"hour": 12, "minute": 33}
